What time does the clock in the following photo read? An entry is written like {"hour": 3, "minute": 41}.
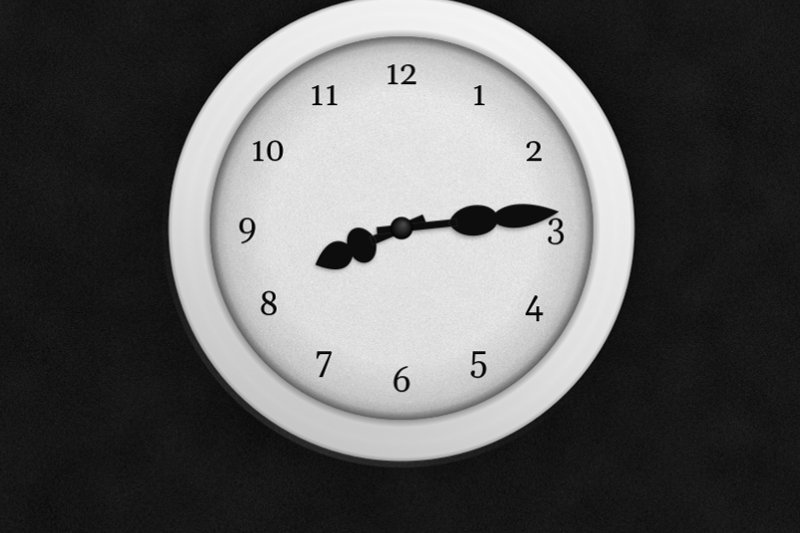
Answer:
{"hour": 8, "minute": 14}
